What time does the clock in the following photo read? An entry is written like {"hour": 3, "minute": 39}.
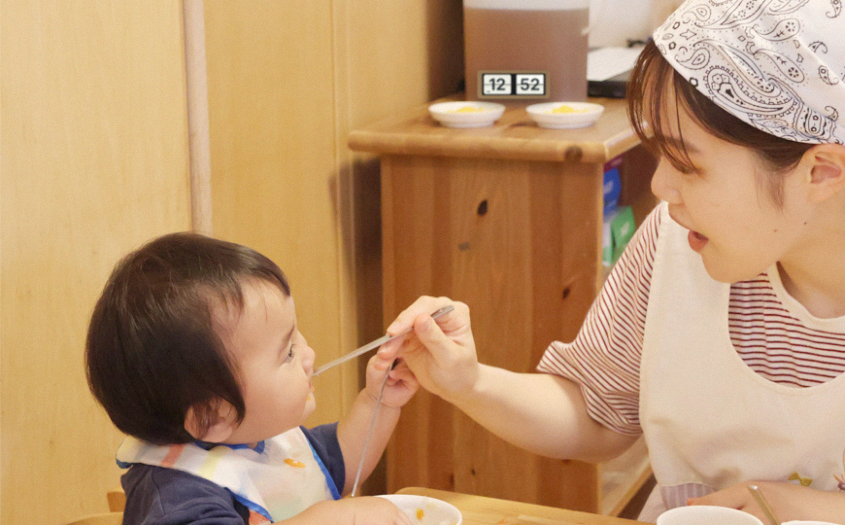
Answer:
{"hour": 12, "minute": 52}
